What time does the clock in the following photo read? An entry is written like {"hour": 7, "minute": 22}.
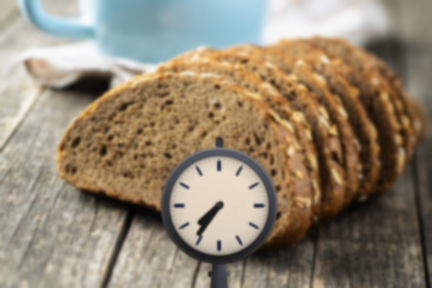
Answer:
{"hour": 7, "minute": 36}
